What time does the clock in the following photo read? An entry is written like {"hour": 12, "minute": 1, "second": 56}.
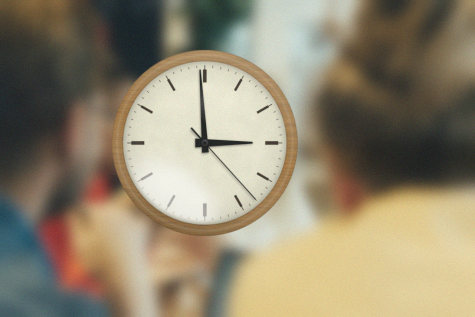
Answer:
{"hour": 2, "minute": 59, "second": 23}
